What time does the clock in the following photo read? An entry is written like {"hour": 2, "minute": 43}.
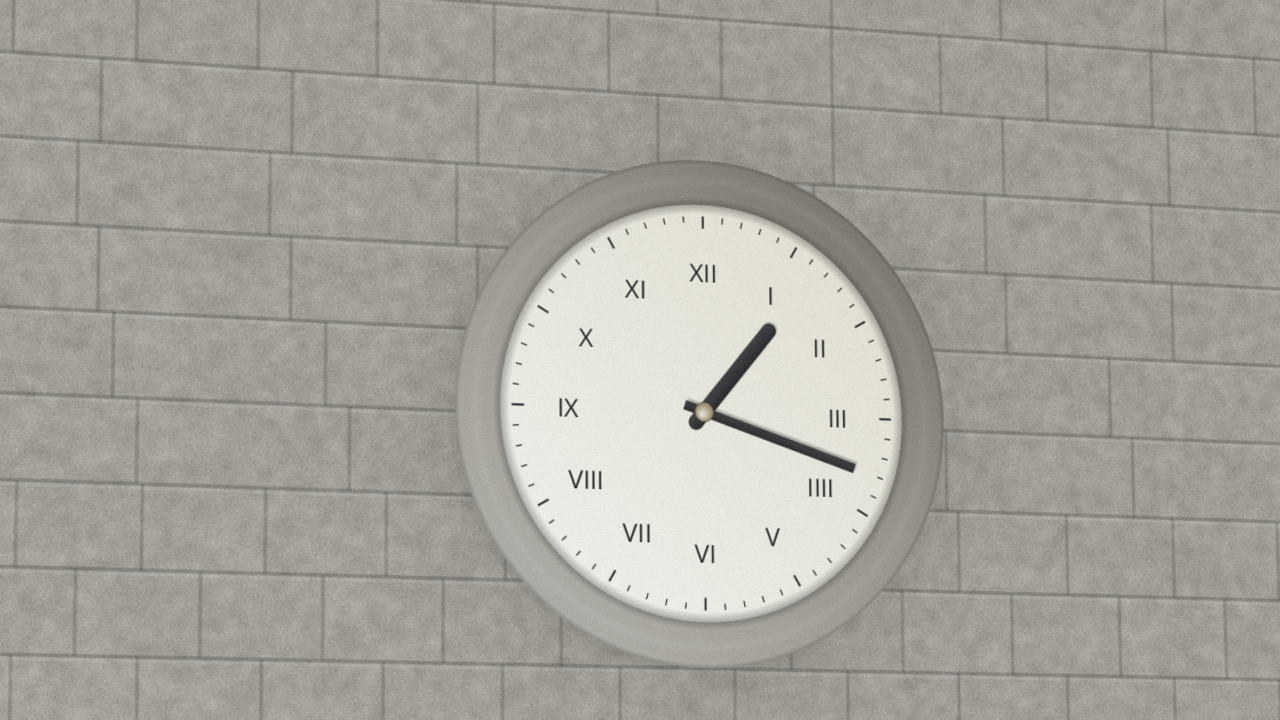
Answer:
{"hour": 1, "minute": 18}
